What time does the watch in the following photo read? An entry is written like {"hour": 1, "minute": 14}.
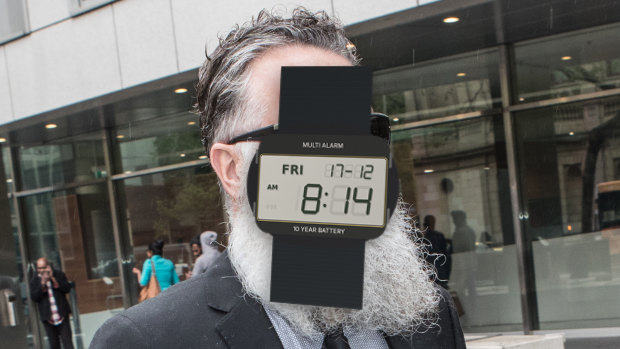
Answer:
{"hour": 8, "minute": 14}
